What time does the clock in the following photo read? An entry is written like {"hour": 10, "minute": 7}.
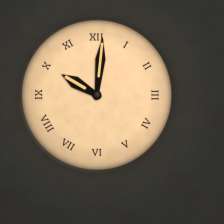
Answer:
{"hour": 10, "minute": 1}
